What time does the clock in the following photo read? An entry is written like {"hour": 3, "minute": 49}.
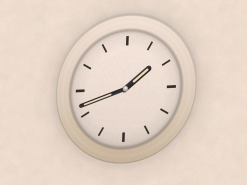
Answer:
{"hour": 1, "minute": 42}
